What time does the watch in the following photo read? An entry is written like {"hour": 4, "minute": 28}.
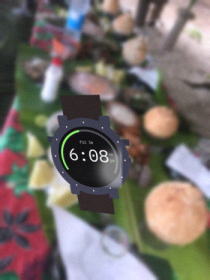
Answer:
{"hour": 6, "minute": 8}
